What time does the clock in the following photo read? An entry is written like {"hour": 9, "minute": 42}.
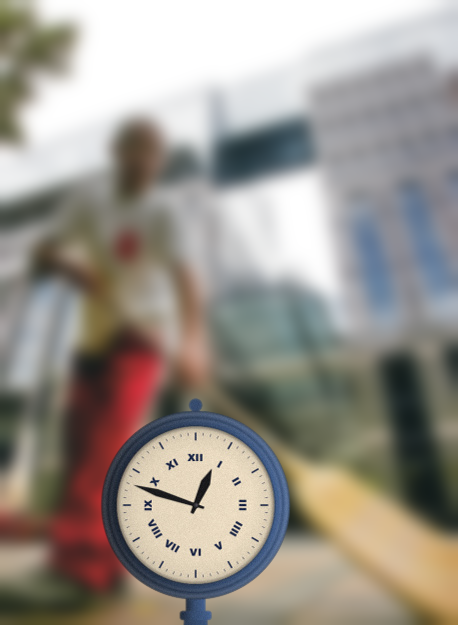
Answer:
{"hour": 12, "minute": 48}
